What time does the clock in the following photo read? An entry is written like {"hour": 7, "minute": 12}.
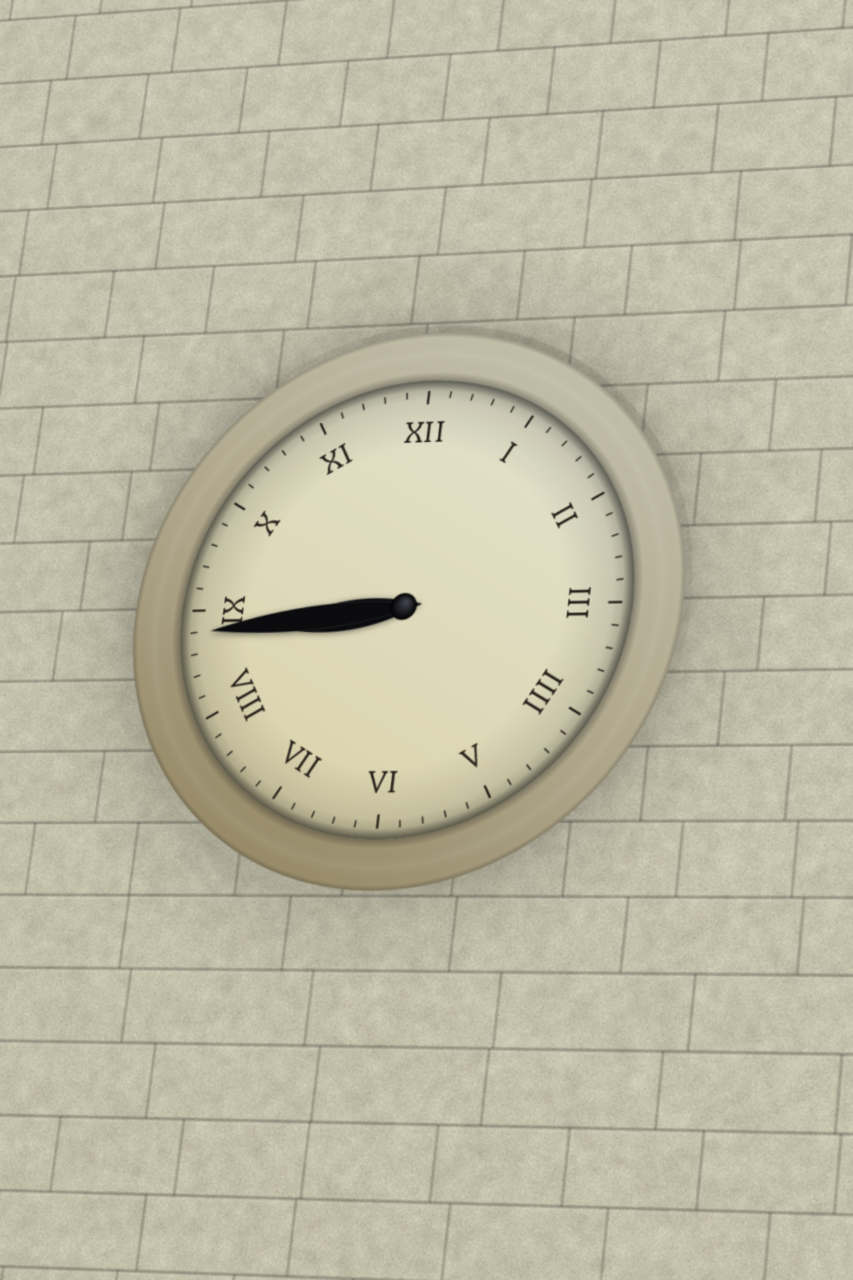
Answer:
{"hour": 8, "minute": 44}
